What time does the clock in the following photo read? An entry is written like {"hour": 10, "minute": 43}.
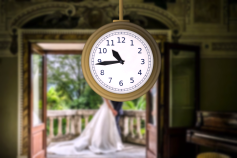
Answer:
{"hour": 10, "minute": 44}
